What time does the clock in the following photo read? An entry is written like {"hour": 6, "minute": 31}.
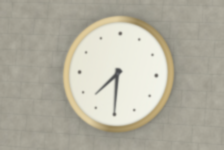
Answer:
{"hour": 7, "minute": 30}
